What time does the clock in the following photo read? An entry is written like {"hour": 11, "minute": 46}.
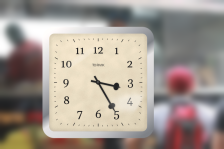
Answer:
{"hour": 3, "minute": 25}
